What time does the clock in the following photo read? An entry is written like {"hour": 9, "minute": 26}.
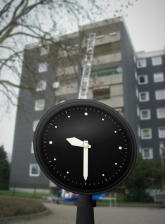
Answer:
{"hour": 9, "minute": 30}
